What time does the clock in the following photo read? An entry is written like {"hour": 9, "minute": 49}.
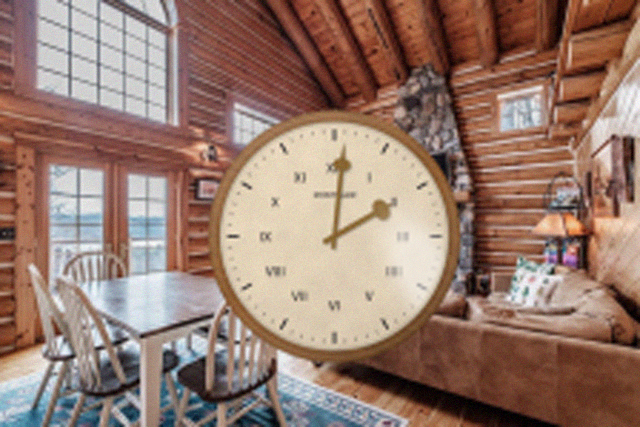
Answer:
{"hour": 2, "minute": 1}
